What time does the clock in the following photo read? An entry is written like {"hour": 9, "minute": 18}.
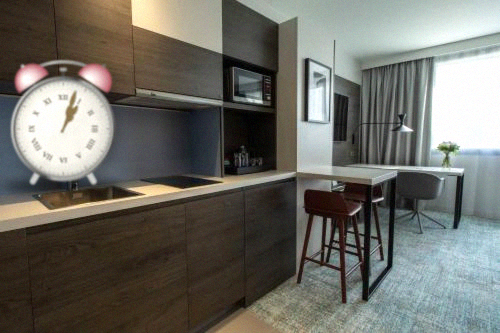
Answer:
{"hour": 1, "minute": 3}
